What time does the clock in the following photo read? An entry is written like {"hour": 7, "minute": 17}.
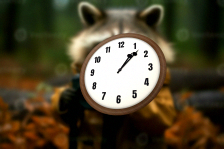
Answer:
{"hour": 1, "minute": 7}
